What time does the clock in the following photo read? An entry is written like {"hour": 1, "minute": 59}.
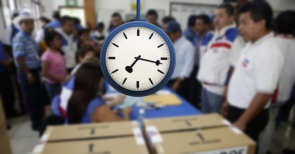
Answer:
{"hour": 7, "minute": 17}
